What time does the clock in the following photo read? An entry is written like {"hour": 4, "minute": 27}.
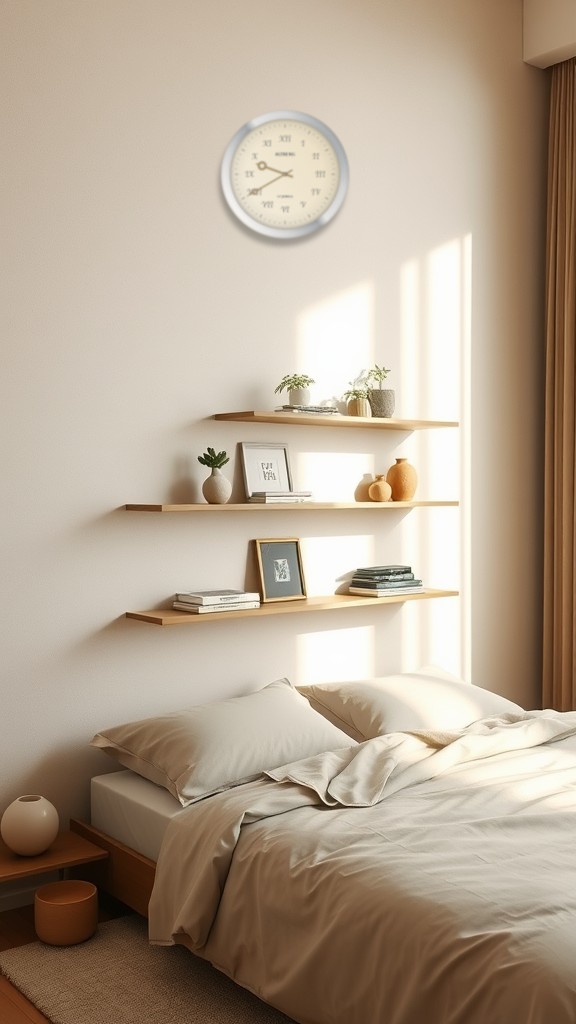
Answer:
{"hour": 9, "minute": 40}
